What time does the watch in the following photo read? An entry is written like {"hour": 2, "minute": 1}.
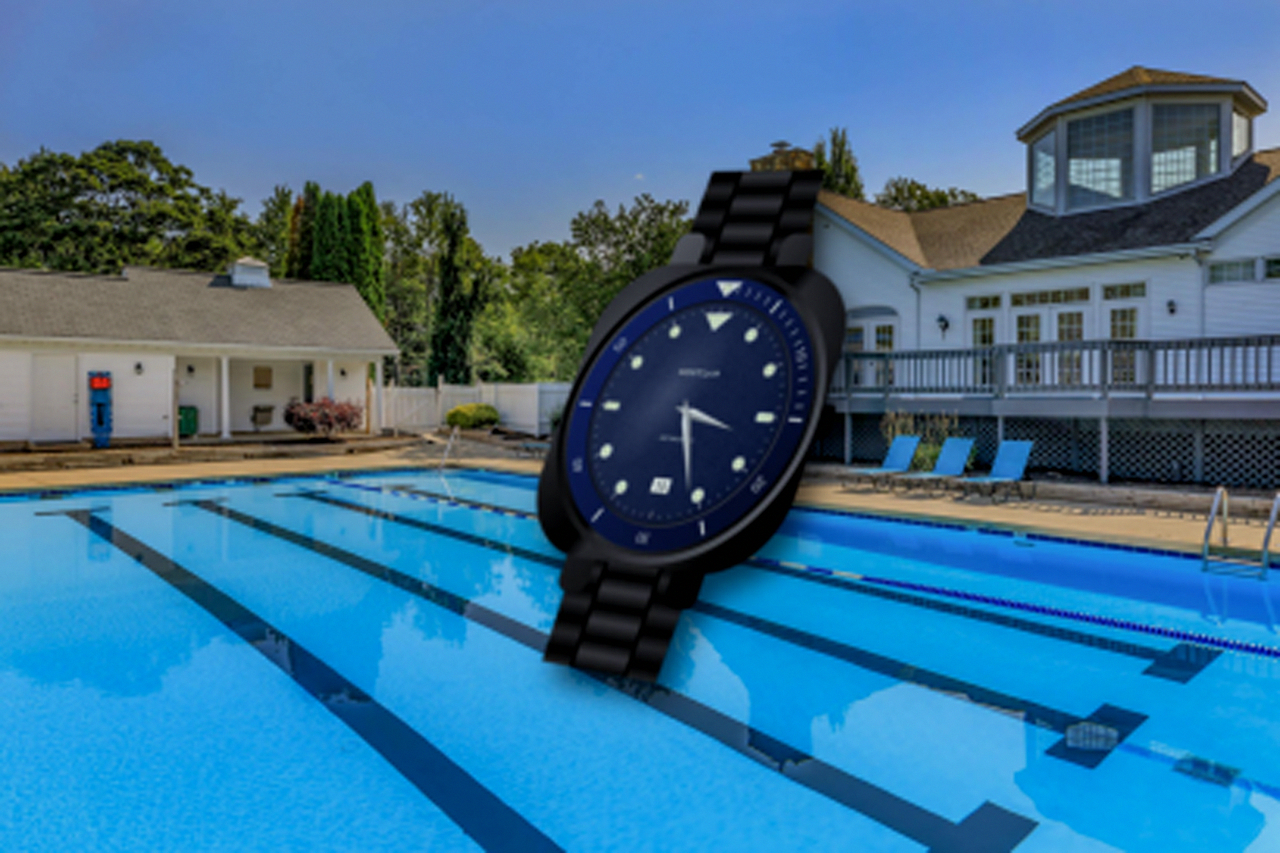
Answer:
{"hour": 3, "minute": 26}
